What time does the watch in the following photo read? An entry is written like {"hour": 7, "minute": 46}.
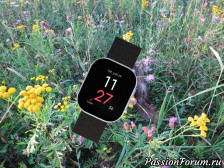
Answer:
{"hour": 11, "minute": 27}
